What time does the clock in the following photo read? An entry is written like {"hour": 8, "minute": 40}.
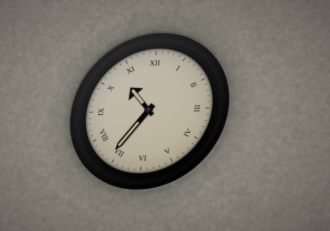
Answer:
{"hour": 10, "minute": 36}
